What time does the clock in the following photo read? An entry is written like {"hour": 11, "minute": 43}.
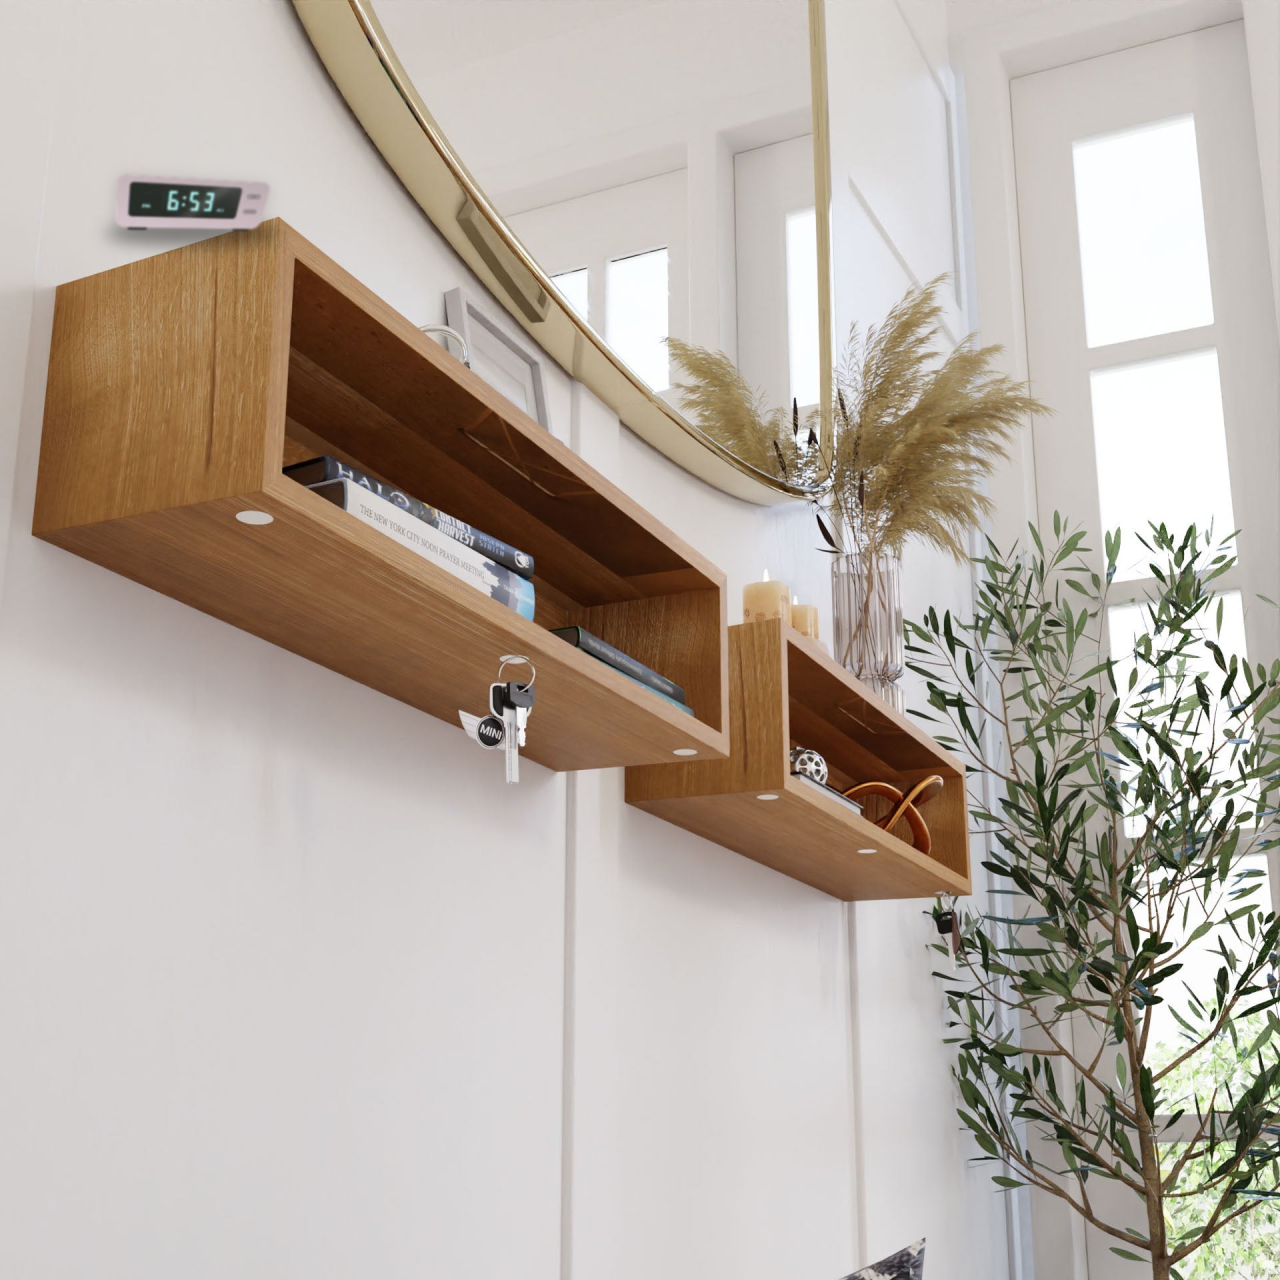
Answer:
{"hour": 6, "minute": 53}
